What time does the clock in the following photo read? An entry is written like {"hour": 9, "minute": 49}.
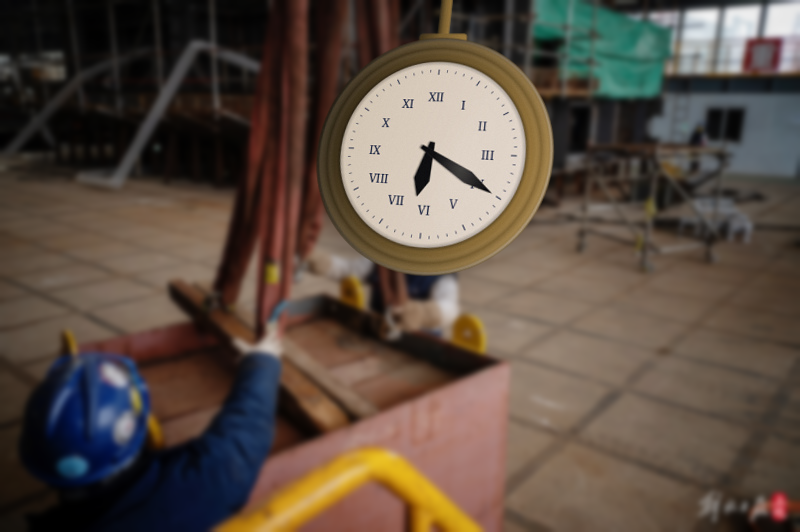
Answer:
{"hour": 6, "minute": 20}
